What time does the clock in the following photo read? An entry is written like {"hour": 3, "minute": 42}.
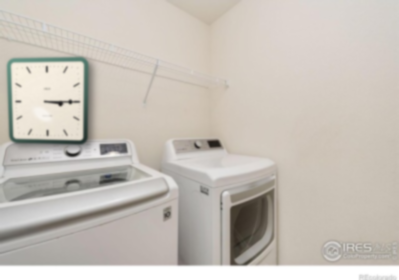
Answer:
{"hour": 3, "minute": 15}
